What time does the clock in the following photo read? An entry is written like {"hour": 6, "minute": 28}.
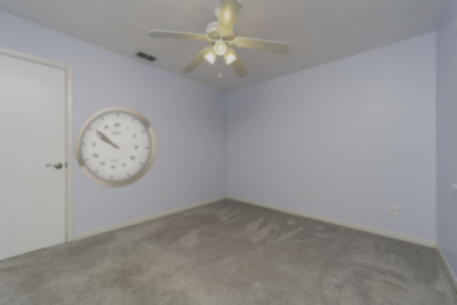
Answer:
{"hour": 9, "minute": 51}
